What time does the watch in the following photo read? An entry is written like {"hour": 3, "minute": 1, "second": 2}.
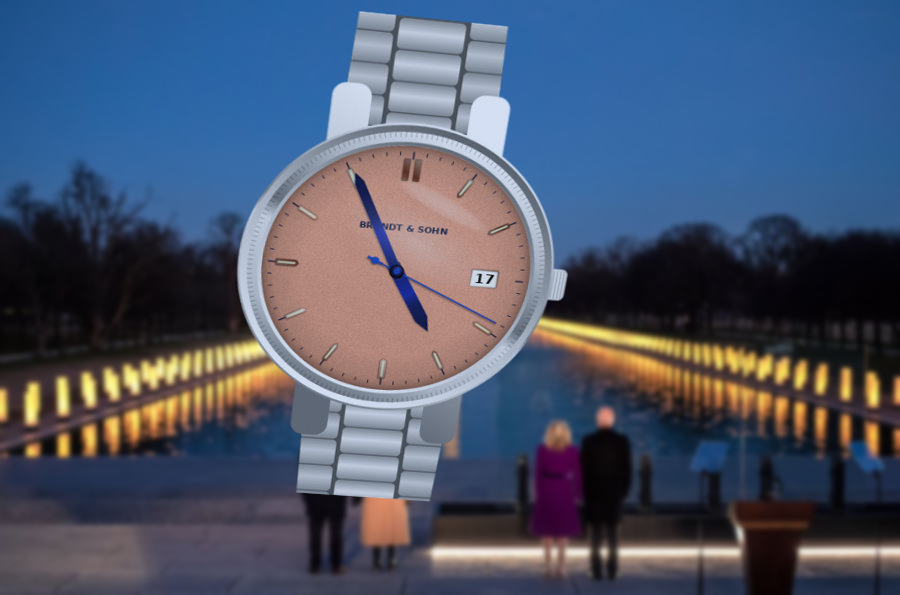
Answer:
{"hour": 4, "minute": 55, "second": 19}
